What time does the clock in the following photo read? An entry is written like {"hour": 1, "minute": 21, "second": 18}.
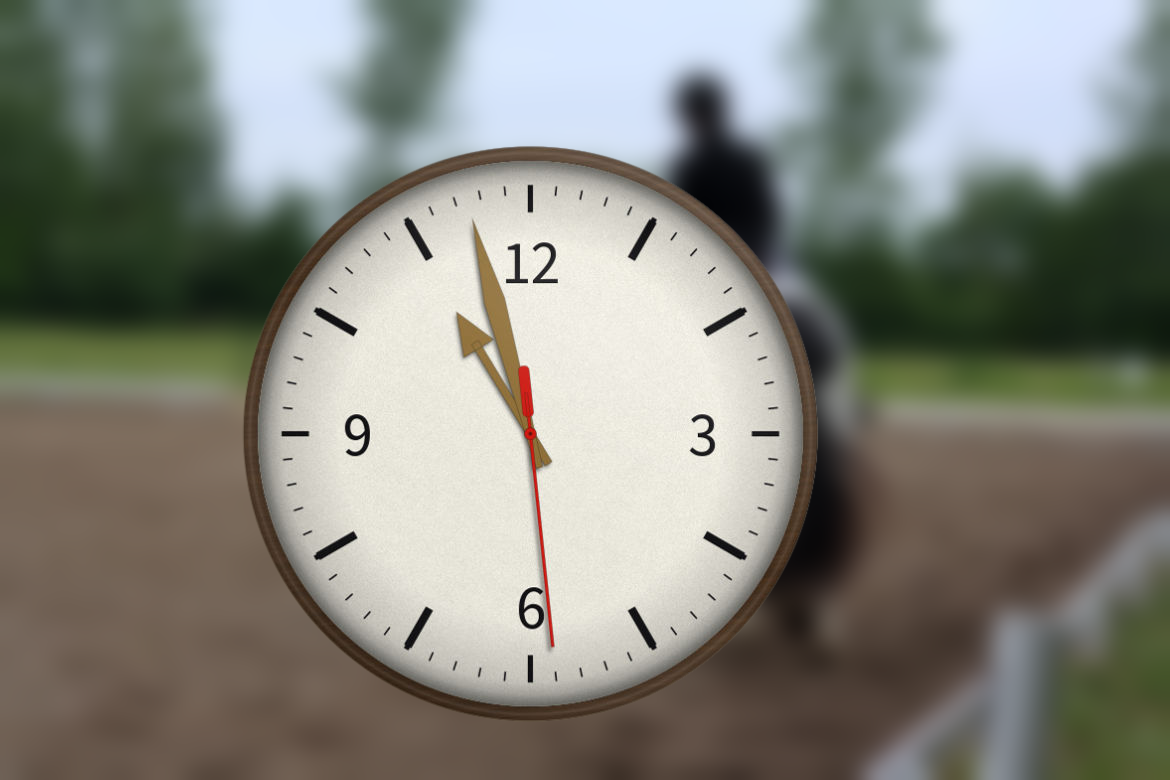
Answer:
{"hour": 10, "minute": 57, "second": 29}
